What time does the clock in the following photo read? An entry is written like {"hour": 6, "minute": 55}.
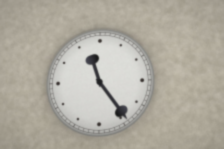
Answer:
{"hour": 11, "minute": 24}
